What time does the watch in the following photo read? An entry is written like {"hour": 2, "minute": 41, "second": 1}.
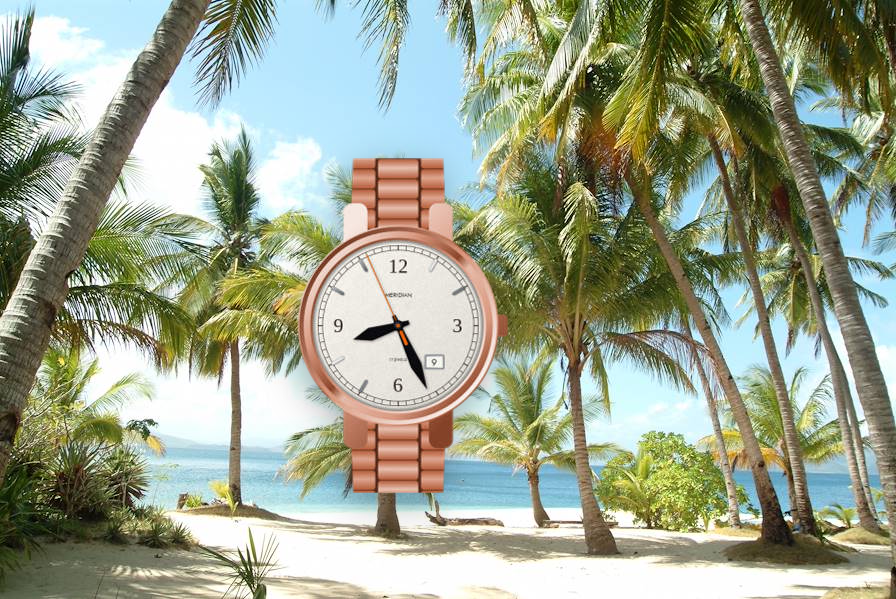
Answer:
{"hour": 8, "minute": 25, "second": 56}
